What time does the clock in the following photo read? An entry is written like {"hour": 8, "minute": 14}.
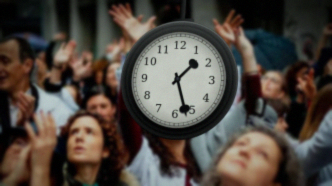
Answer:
{"hour": 1, "minute": 27}
